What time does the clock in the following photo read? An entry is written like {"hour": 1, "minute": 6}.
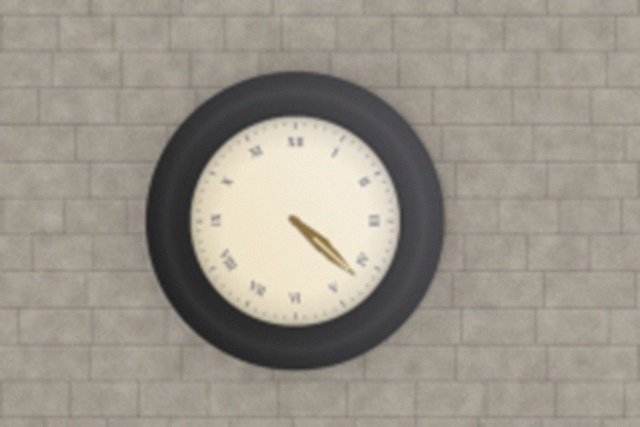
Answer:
{"hour": 4, "minute": 22}
